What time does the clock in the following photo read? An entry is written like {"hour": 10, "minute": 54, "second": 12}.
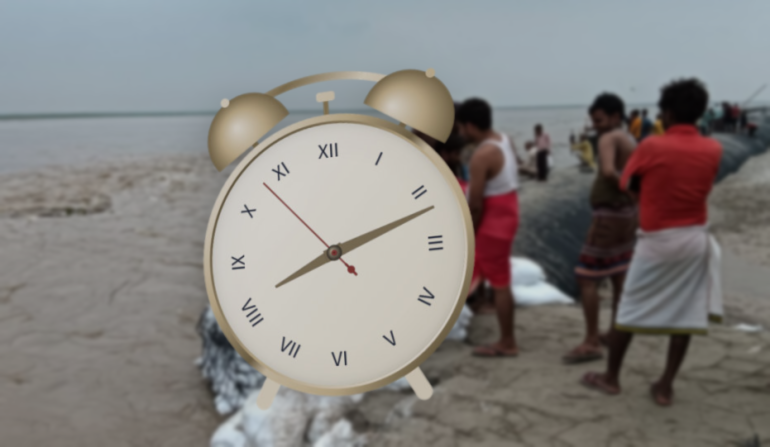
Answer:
{"hour": 8, "minute": 11, "second": 53}
